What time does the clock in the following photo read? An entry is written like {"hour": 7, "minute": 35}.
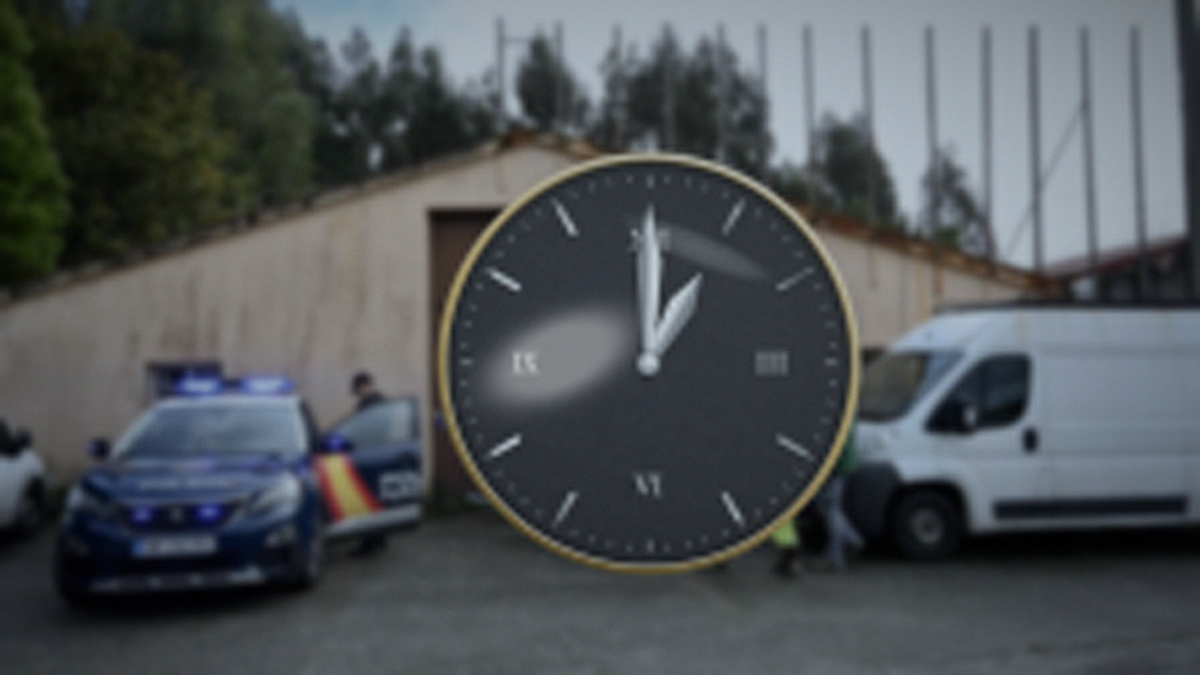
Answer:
{"hour": 1, "minute": 0}
